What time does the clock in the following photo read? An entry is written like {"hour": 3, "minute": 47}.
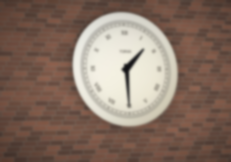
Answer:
{"hour": 1, "minute": 30}
